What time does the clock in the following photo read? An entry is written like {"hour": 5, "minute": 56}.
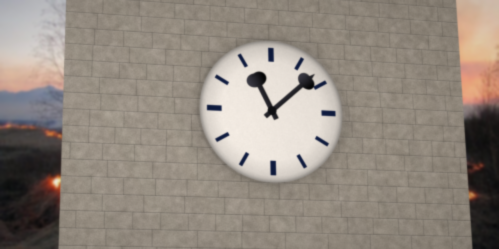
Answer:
{"hour": 11, "minute": 8}
